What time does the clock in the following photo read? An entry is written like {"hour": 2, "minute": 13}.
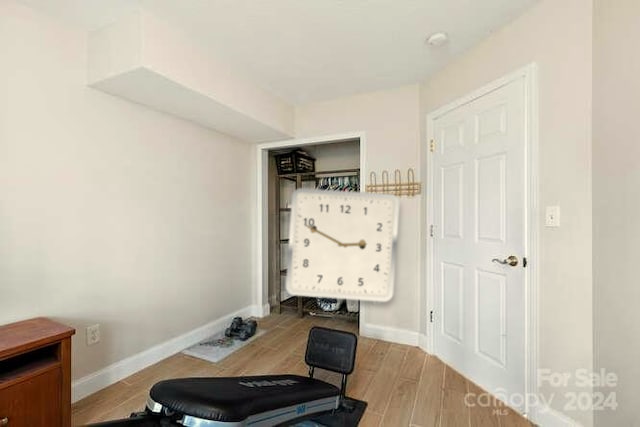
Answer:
{"hour": 2, "minute": 49}
